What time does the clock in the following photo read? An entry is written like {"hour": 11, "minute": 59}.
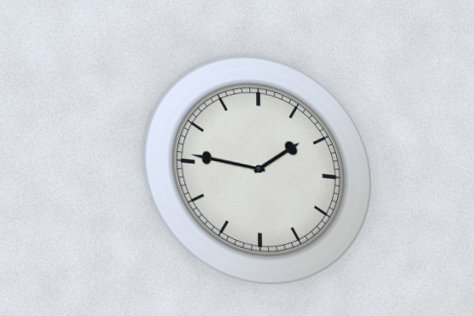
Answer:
{"hour": 1, "minute": 46}
